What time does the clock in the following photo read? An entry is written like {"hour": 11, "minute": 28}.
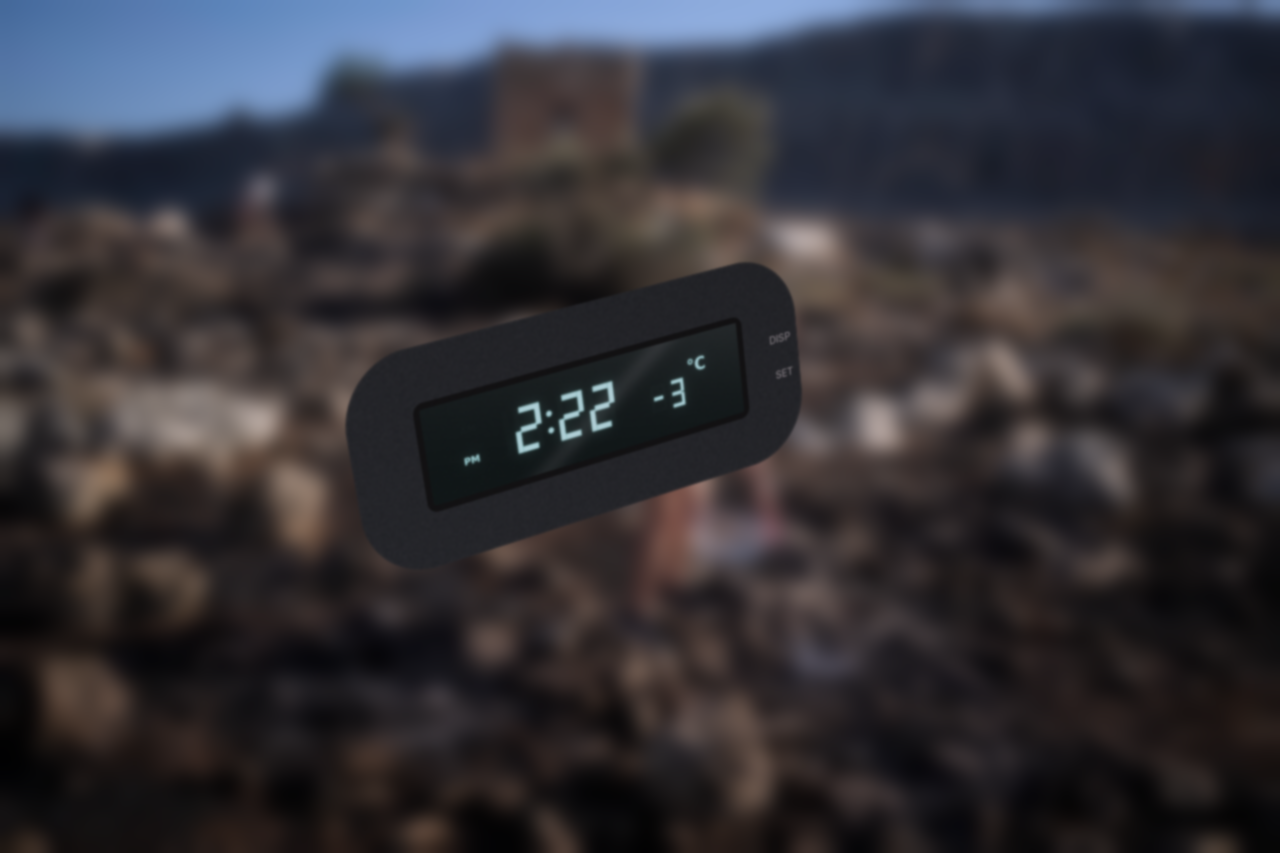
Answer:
{"hour": 2, "minute": 22}
